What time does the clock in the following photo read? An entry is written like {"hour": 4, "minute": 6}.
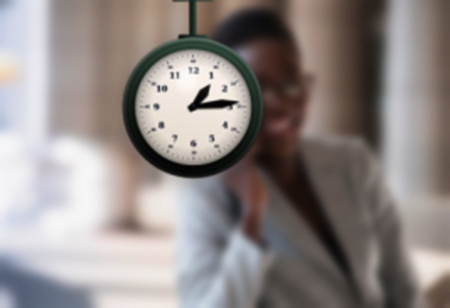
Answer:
{"hour": 1, "minute": 14}
